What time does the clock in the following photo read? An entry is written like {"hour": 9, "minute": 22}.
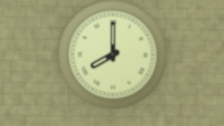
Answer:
{"hour": 8, "minute": 0}
